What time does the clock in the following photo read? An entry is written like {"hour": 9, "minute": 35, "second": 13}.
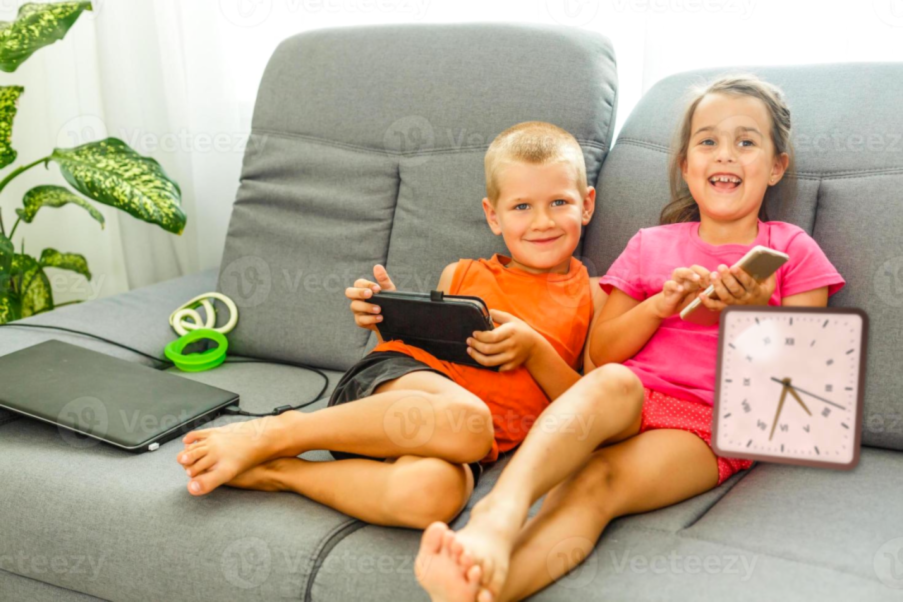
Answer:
{"hour": 4, "minute": 32, "second": 18}
